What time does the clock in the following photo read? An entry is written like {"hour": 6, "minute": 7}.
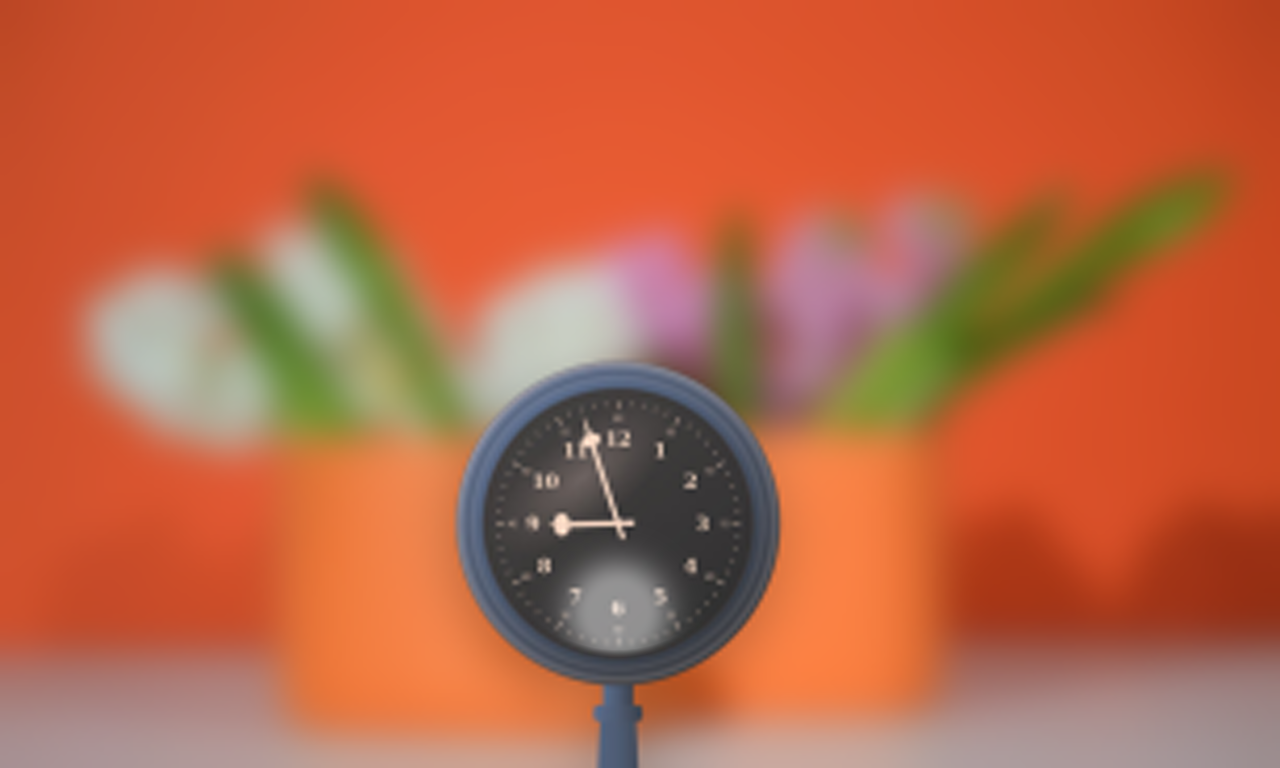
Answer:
{"hour": 8, "minute": 57}
